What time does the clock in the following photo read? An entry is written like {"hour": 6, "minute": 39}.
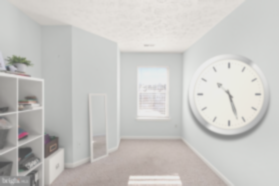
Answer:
{"hour": 10, "minute": 27}
